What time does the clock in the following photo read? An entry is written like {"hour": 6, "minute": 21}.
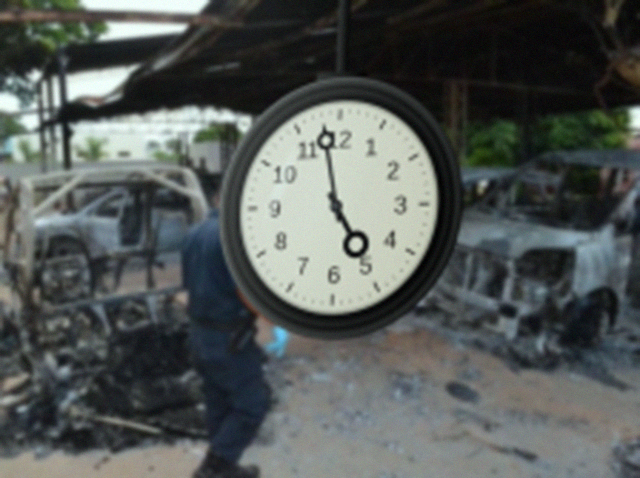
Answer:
{"hour": 4, "minute": 58}
